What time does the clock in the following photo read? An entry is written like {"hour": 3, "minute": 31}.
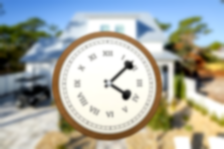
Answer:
{"hour": 4, "minute": 8}
